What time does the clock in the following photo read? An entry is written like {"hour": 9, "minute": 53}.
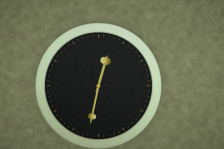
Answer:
{"hour": 12, "minute": 32}
